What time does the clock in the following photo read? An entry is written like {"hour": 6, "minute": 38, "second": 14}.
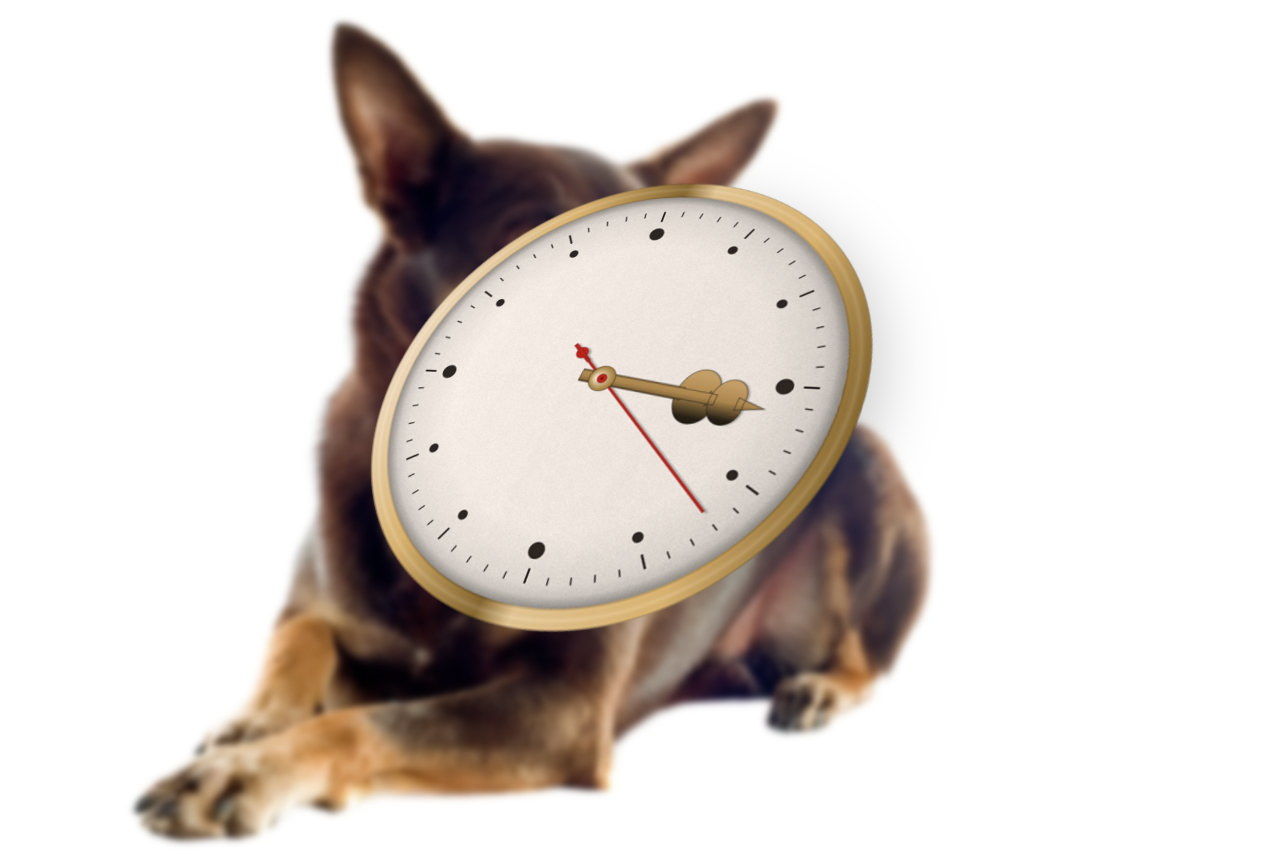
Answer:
{"hour": 3, "minute": 16, "second": 22}
